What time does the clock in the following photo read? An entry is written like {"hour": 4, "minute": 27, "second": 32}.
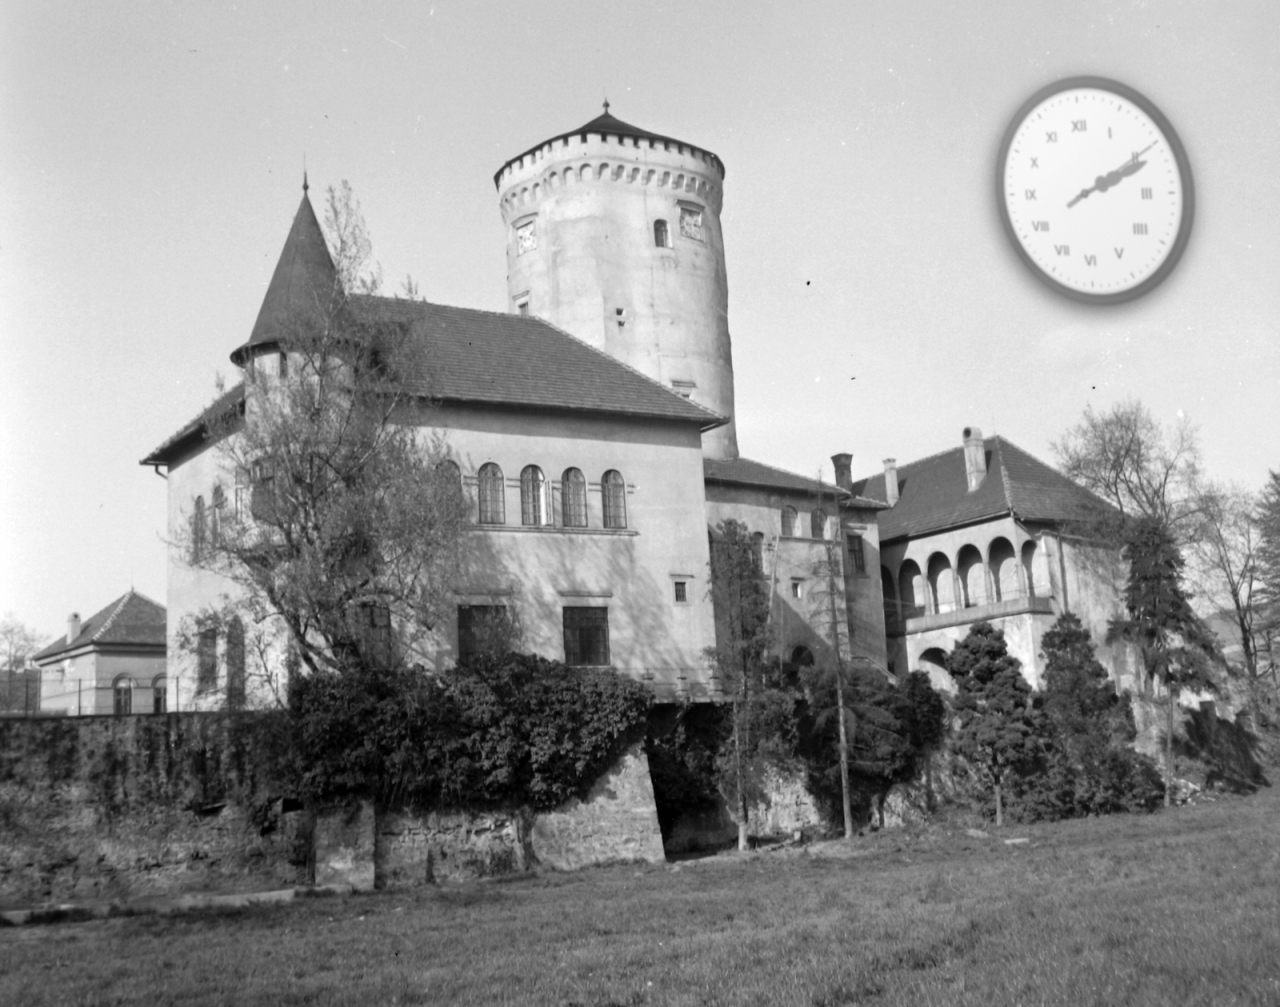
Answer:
{"hour": 2, "minute": 11, "second": 10}
